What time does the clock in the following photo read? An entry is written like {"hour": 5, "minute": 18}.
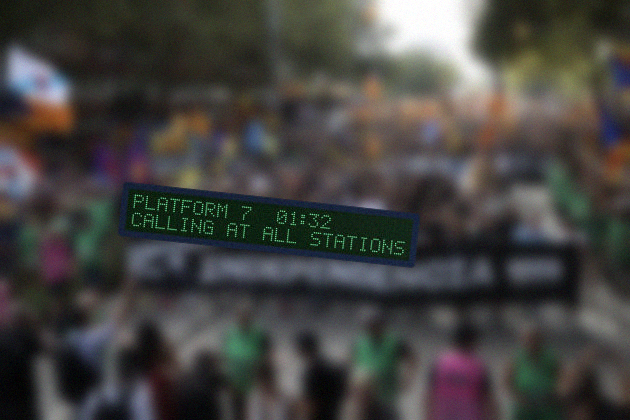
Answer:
{"hour": 1, "minute": 32}
